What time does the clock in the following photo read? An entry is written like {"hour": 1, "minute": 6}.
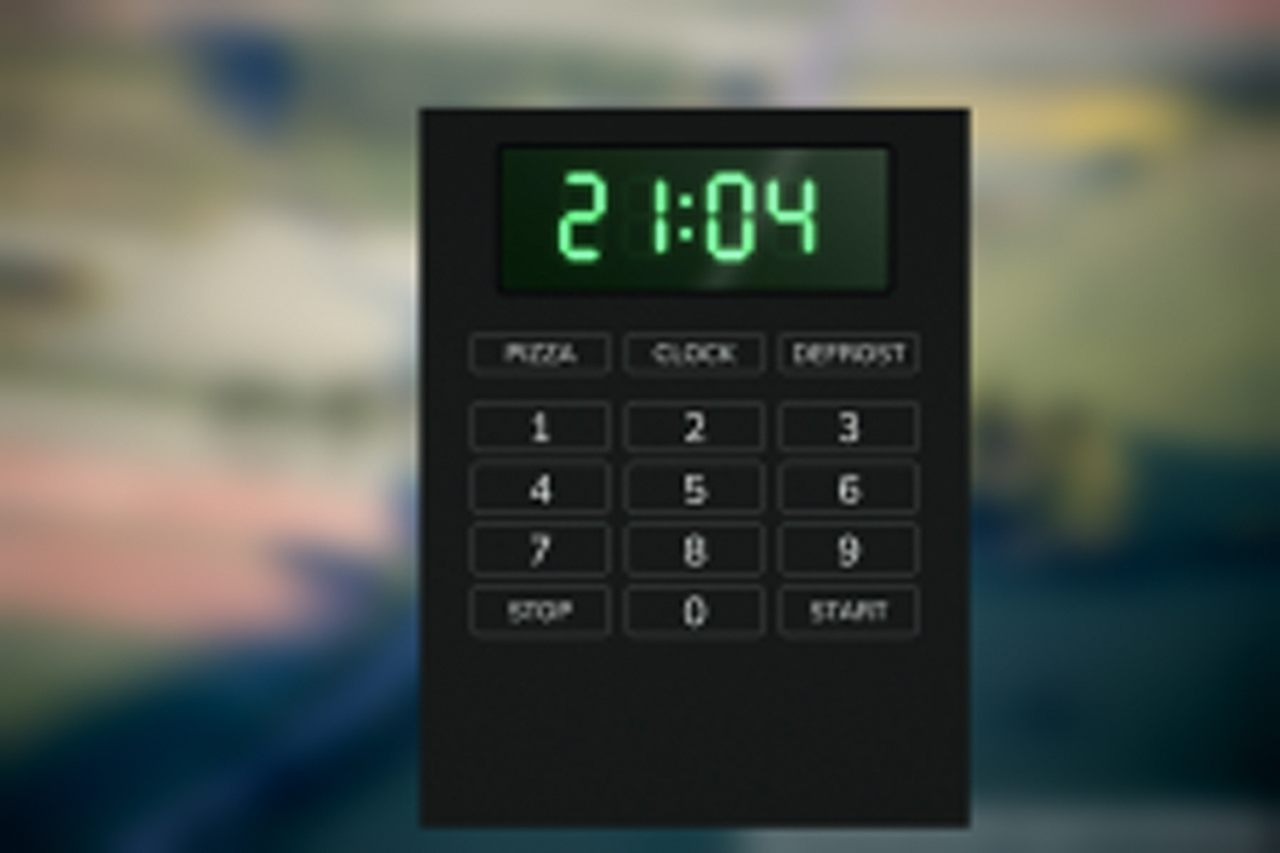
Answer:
{"hour": 21, "minute": 4}
